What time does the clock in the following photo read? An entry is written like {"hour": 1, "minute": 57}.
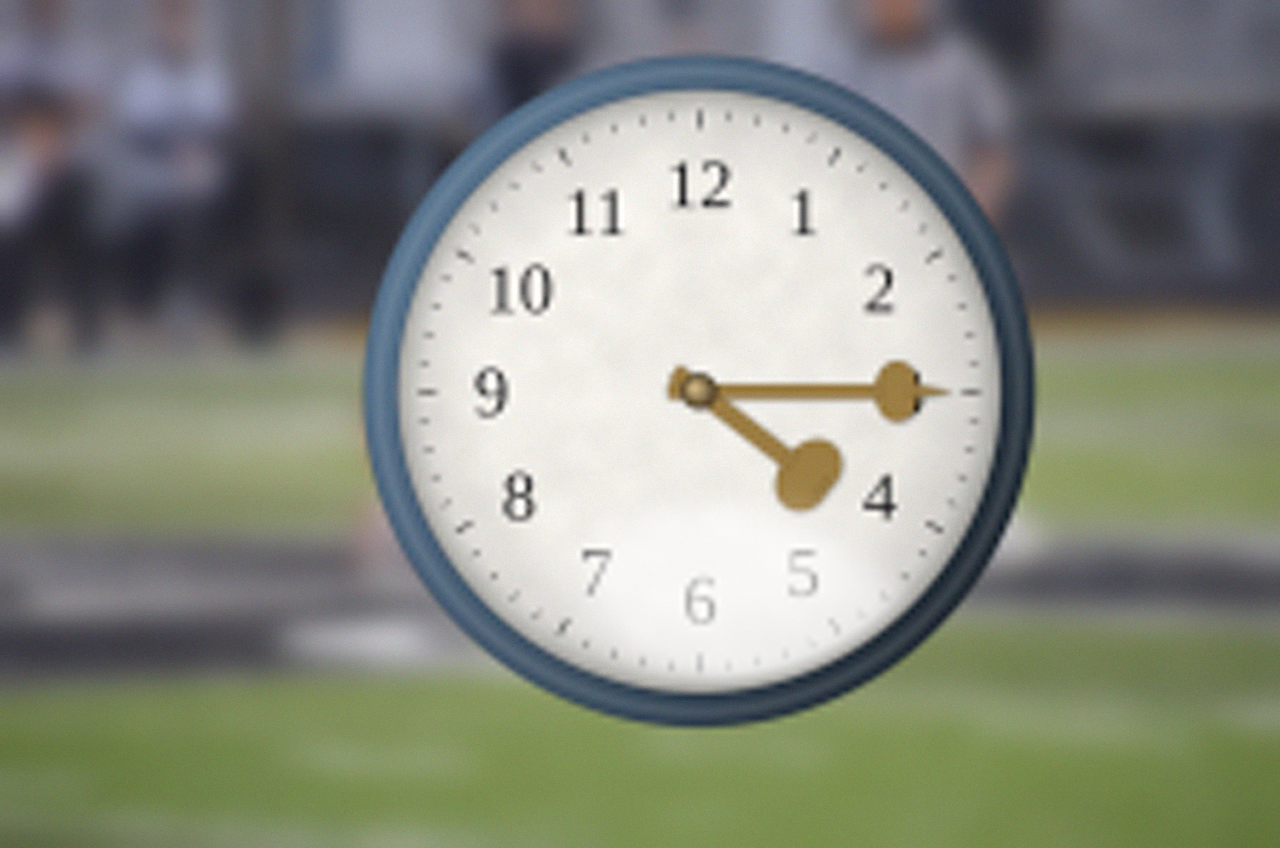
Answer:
{"hour": 4, "minute": 15}
